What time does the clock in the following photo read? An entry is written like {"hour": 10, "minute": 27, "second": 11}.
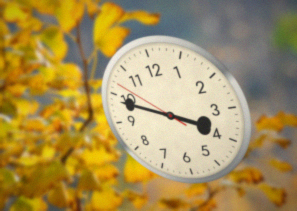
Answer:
{"hour": 3, "minute": 48, "second": 52}
